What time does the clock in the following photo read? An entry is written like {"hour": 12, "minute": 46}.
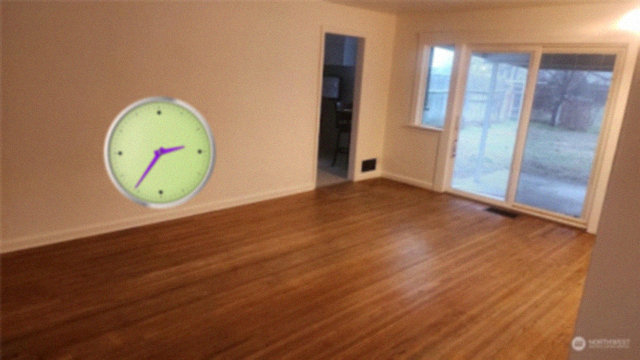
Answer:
{"hour": 2, "minute": 36}
